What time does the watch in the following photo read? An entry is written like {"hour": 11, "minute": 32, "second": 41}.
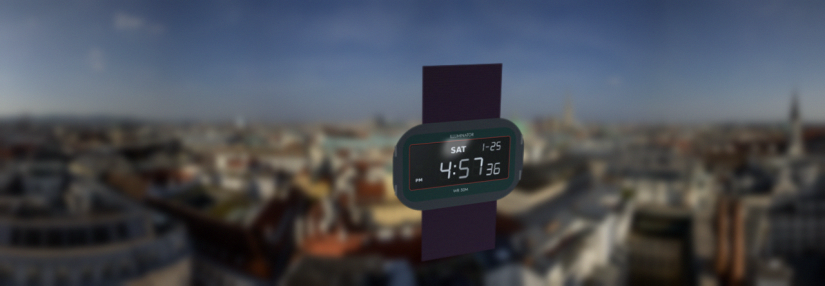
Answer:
{"hour": 4, "minute": 57, "second": 36}
